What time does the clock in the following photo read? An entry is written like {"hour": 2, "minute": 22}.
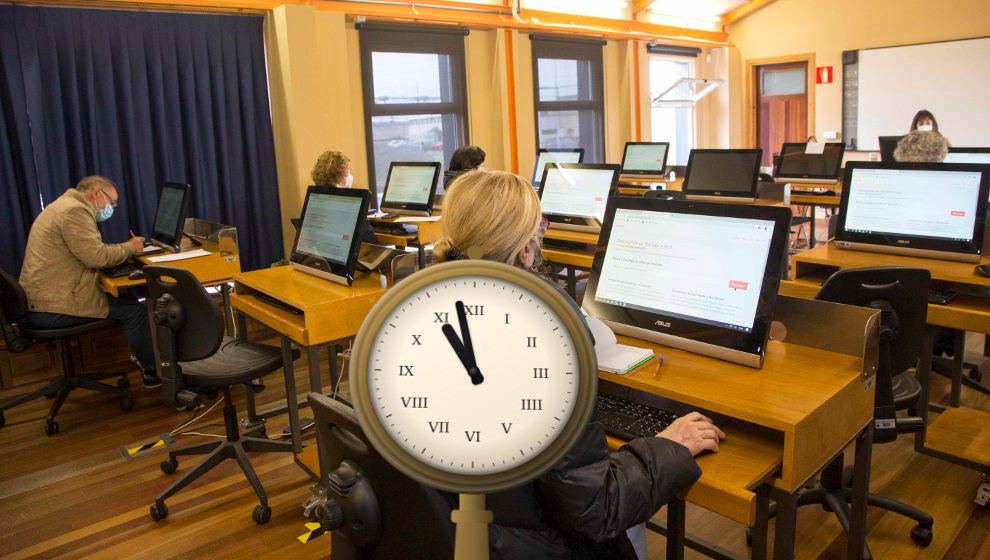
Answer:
{"hour": 10, "minute": 58}
